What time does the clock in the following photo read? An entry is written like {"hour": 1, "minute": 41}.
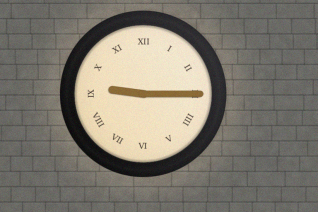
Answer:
{"hour": 9, "minute": 15}
